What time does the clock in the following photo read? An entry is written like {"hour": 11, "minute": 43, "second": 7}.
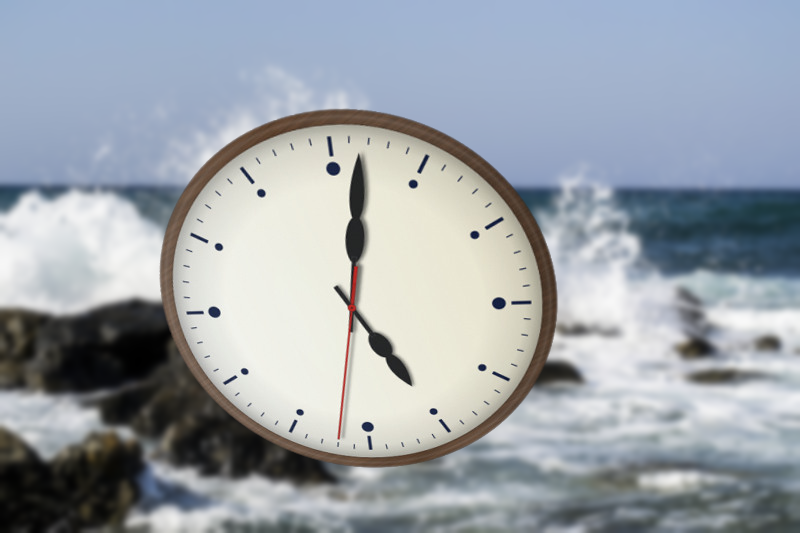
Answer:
{"hour": 5, "minute": 1, "second": 32}
